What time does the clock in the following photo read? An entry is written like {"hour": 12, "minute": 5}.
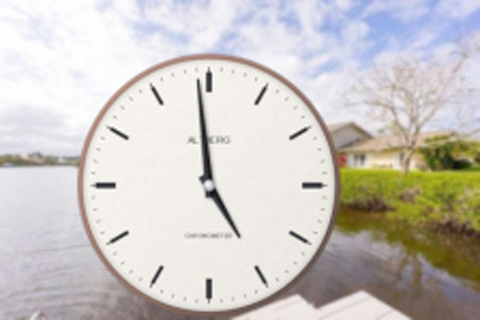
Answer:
{"hour": 4, "minute": 59}
